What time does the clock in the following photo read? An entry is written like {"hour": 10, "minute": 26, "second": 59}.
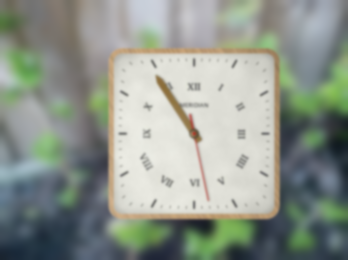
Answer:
{"hour": 10, "minute": 54, "second": 28}
